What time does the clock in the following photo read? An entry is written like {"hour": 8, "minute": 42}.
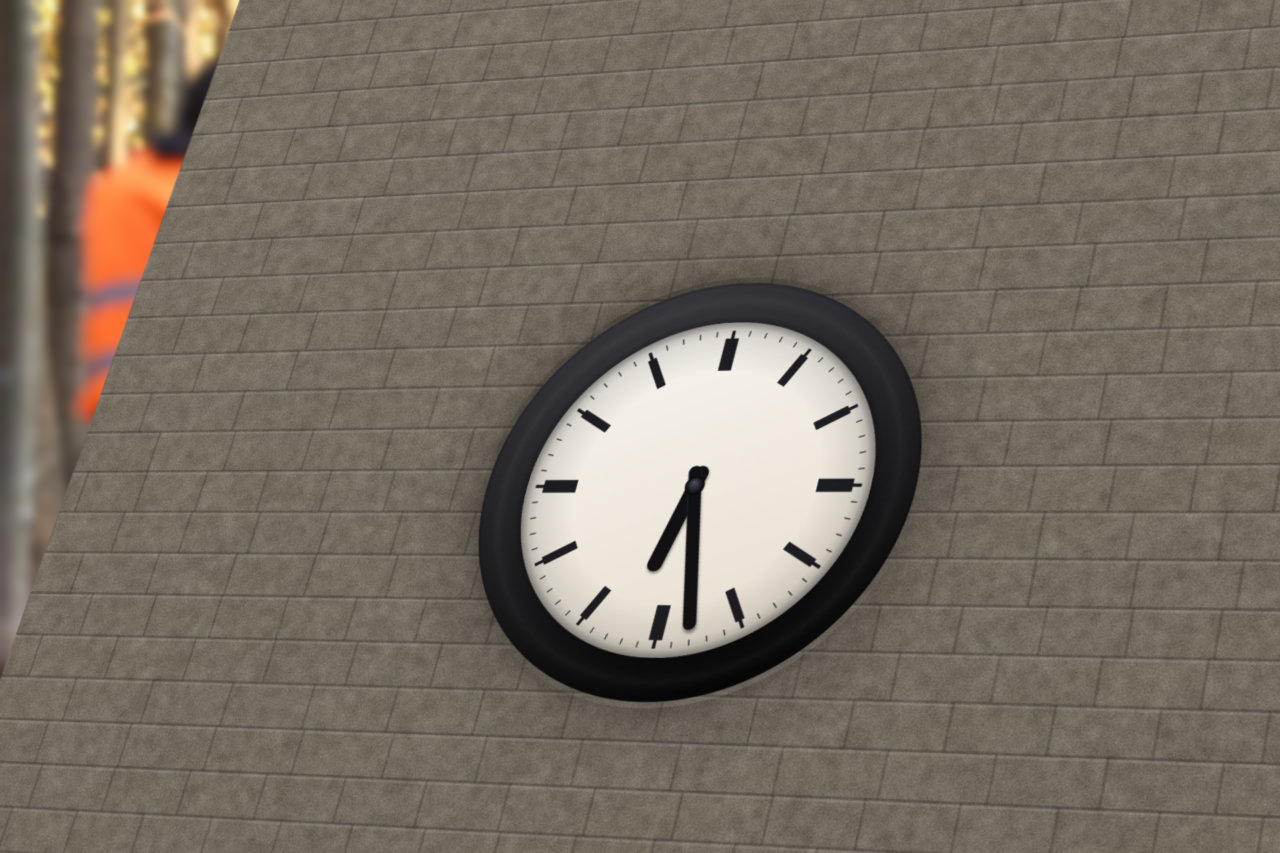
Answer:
{"hour": 6, "minute": 28}
